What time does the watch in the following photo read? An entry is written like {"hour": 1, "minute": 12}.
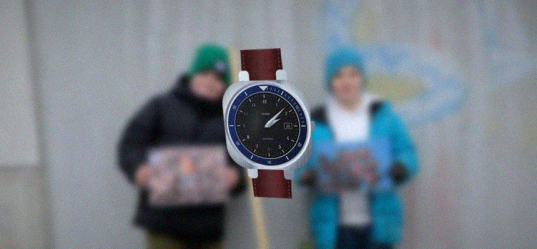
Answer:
{"hour": 2, "minute": 8}
